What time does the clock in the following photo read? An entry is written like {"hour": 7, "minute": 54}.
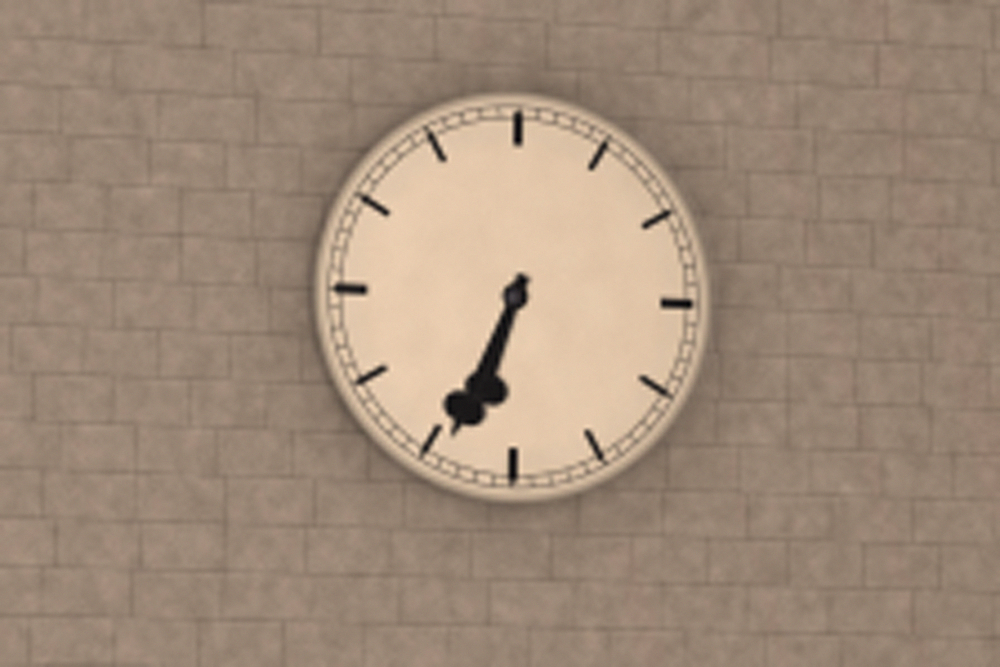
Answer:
{"hour": 6, "minute": 34}
